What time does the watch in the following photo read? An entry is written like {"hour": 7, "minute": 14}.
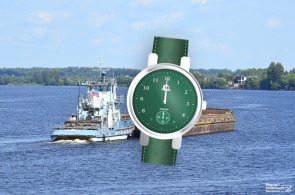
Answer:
{"hour": 12, "minute": 0}
